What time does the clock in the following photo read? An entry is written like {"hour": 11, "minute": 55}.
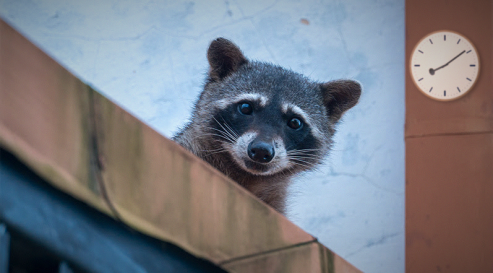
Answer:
{"hour": 8, "minute": 9}
